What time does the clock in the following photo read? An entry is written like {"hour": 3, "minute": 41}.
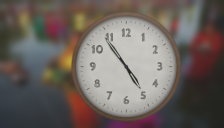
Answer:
{"hour": 4, "minute": 54}
